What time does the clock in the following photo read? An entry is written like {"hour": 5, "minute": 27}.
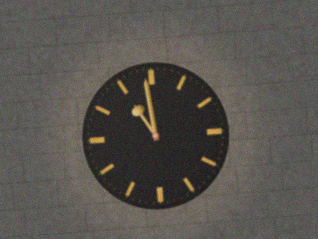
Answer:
{"hour": 10, "minute": 59}
